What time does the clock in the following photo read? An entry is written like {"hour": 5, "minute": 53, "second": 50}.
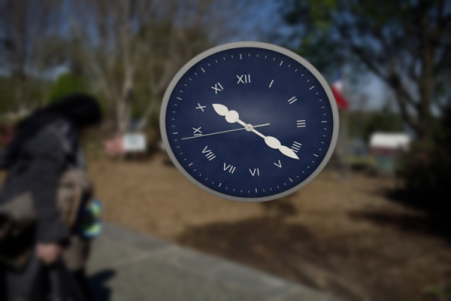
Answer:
{"hour": 10, "minute": 21, "second": 44}
